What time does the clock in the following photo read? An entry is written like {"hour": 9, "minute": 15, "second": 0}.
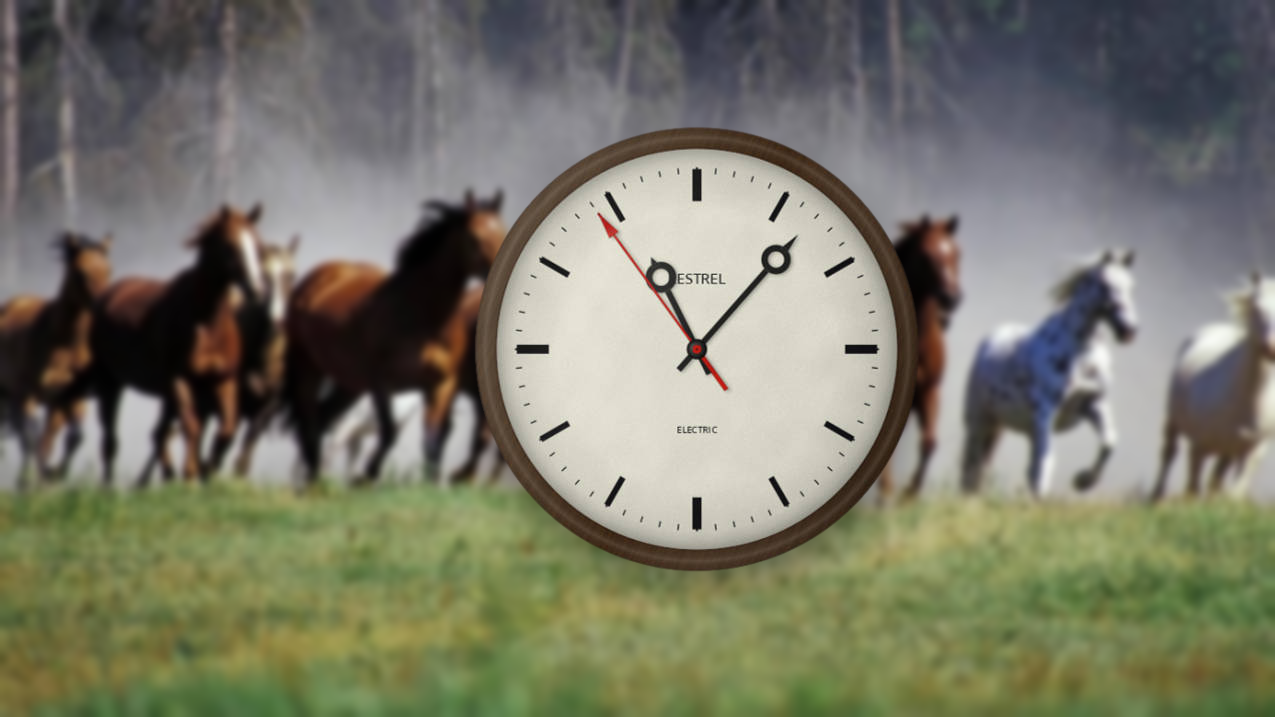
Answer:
{"hour": 11, "minute": 6, "second": 54}
